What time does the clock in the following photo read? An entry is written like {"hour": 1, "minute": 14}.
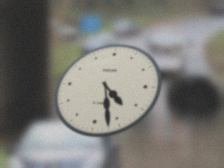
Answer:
{"hour": 4, "minute": 27}
